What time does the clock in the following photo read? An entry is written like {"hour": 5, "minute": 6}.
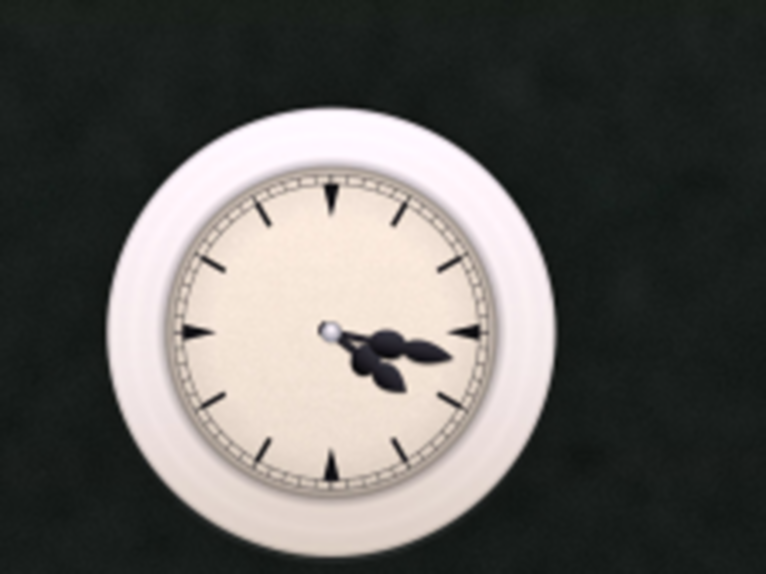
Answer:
{"hour": 4, "minute": 17}
